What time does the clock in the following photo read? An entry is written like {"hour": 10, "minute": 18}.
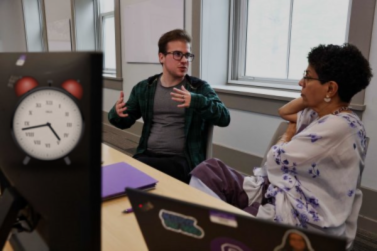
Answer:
{"hour": 4, "minute": 43}
